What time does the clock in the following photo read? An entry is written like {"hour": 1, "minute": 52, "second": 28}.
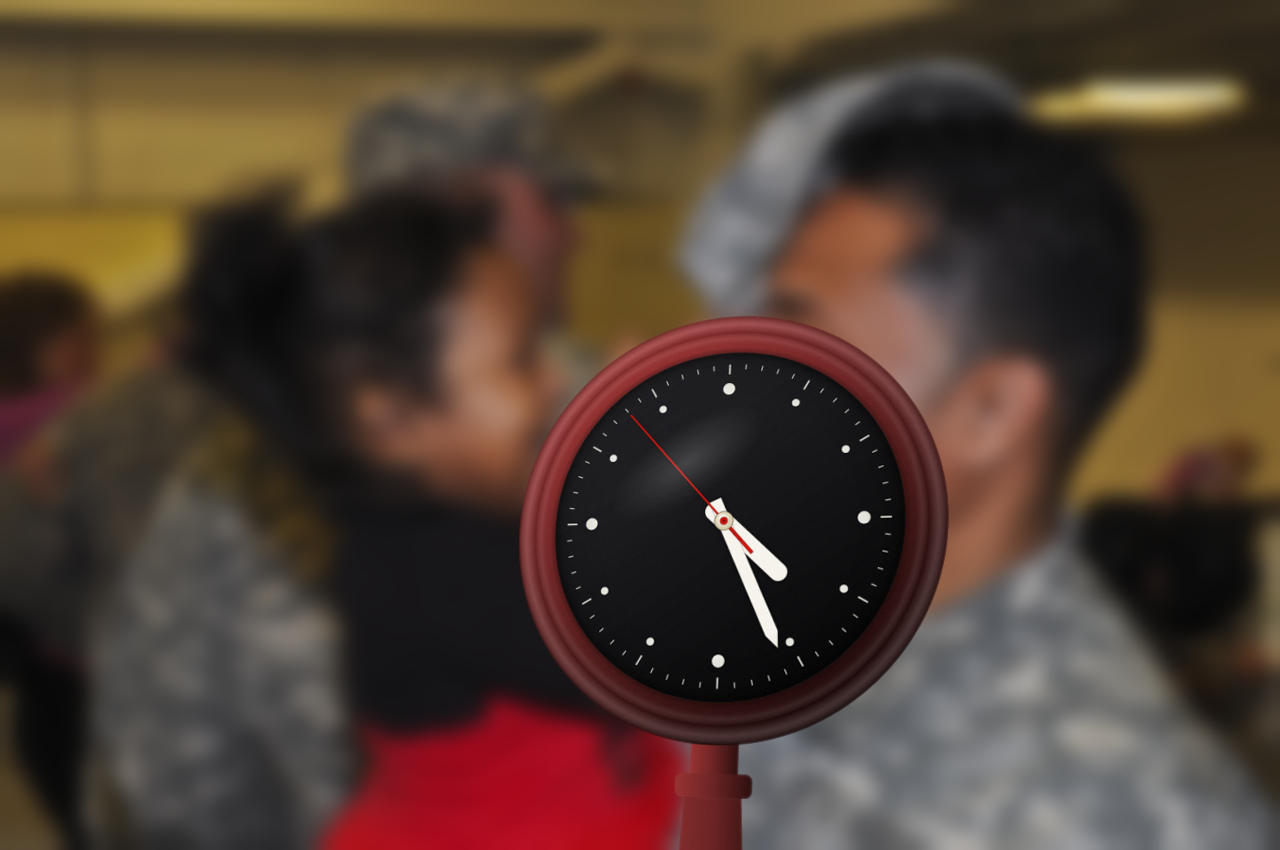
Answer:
{"hour": 4, "minute": 25, "second": 53}
